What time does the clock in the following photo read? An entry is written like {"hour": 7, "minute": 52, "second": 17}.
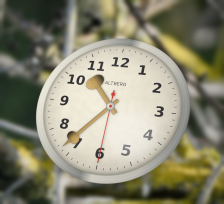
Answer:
{"hour": 10, "minute": 36, "second": 30}
